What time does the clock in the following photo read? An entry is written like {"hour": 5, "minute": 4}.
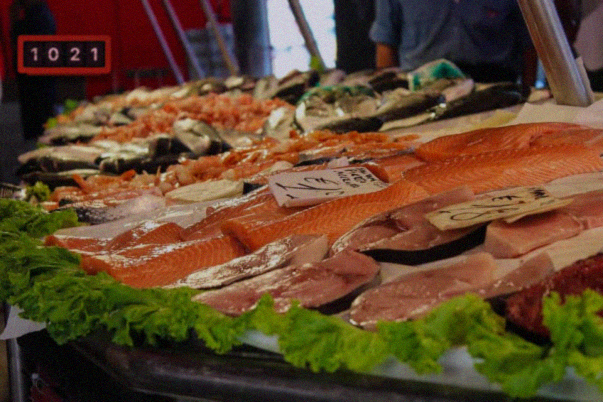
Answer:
{"hour": 10, "minute": 21}
